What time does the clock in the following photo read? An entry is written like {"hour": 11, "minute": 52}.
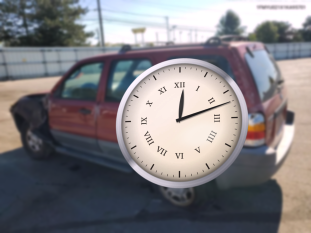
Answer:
{"hour": 12, "minute": 12}
